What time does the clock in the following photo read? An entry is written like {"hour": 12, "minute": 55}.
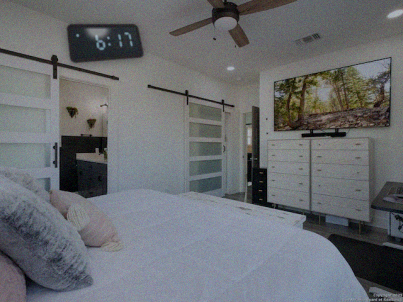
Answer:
{"hour": 6, "minute": 17}
